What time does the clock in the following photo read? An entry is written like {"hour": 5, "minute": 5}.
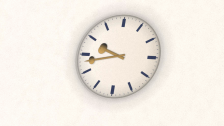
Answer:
{"hour": 9, "minute": 43}
